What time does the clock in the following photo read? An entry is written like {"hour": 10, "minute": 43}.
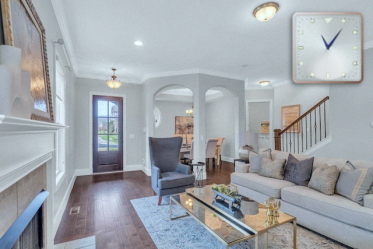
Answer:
{"hour": 11, "minute": 6}
